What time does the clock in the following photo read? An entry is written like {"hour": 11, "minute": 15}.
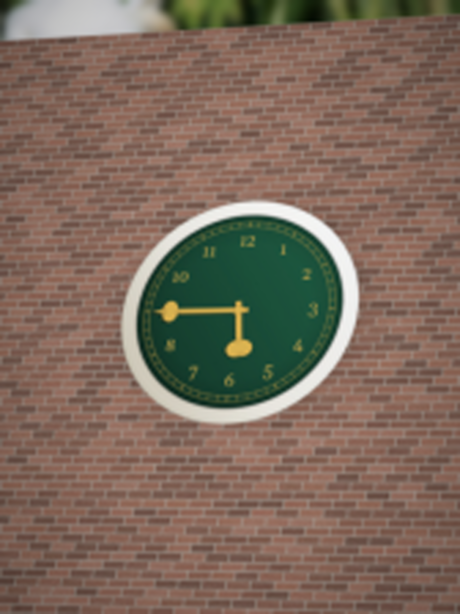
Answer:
{"hour": 5, "minute": 45}
